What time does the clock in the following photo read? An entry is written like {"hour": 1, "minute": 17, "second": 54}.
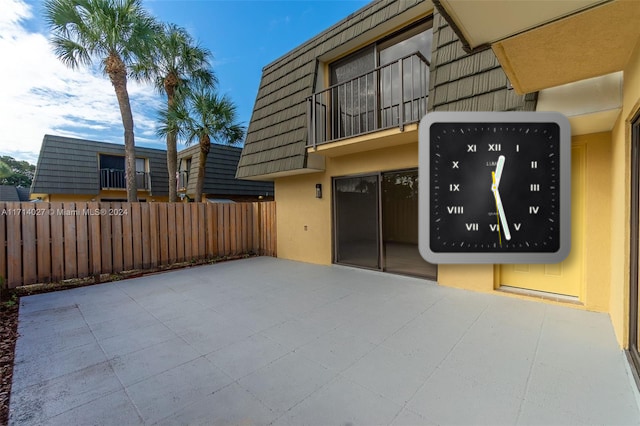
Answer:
{"hour": 12, "minute": 27, "second": 29}
